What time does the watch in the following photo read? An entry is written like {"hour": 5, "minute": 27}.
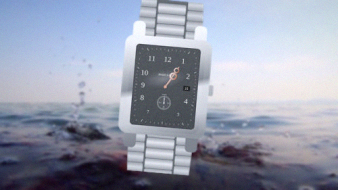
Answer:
{"hour": 1, "minute": 5}
